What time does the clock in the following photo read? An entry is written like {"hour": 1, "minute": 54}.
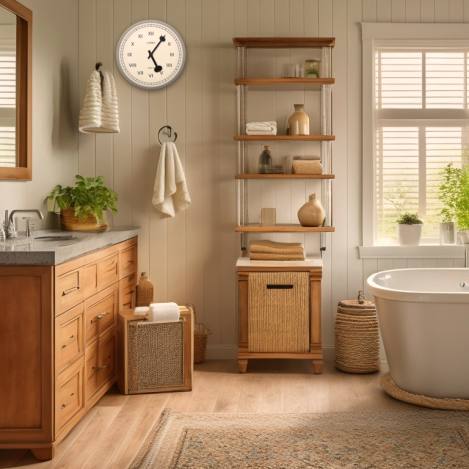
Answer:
{"hour": 5, "minute": 6}
